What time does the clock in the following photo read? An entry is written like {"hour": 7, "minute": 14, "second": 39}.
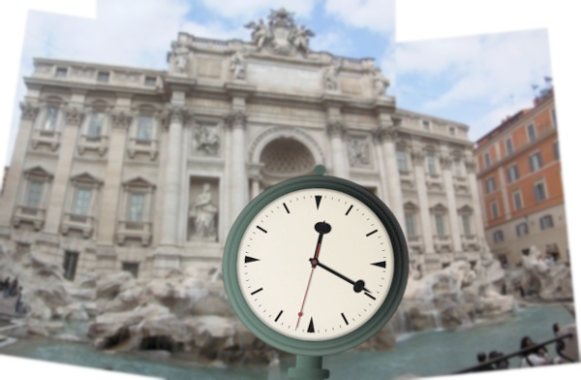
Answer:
{"hour": 12, "minute": 19, "second": 32}
